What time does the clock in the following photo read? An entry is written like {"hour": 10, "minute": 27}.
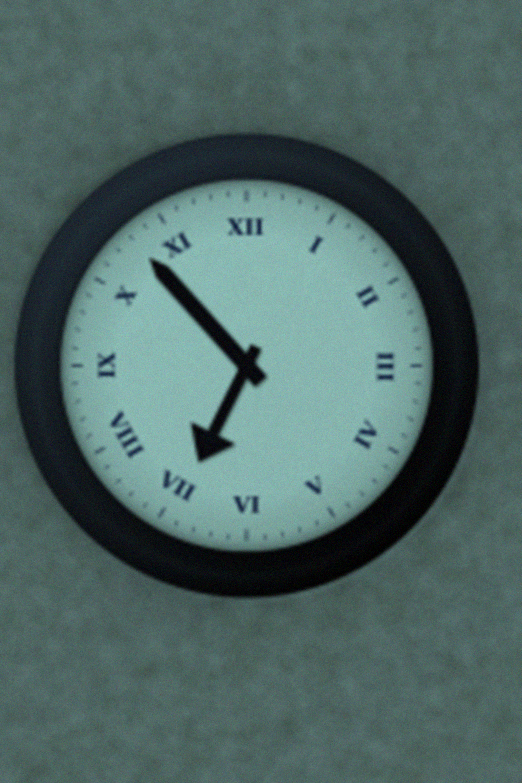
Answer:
{"hour": 6, "minute": 53}
